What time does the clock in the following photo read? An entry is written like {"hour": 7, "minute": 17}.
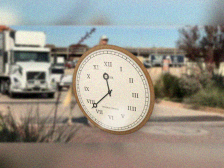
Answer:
{"hour": 11, "minute": 38}
